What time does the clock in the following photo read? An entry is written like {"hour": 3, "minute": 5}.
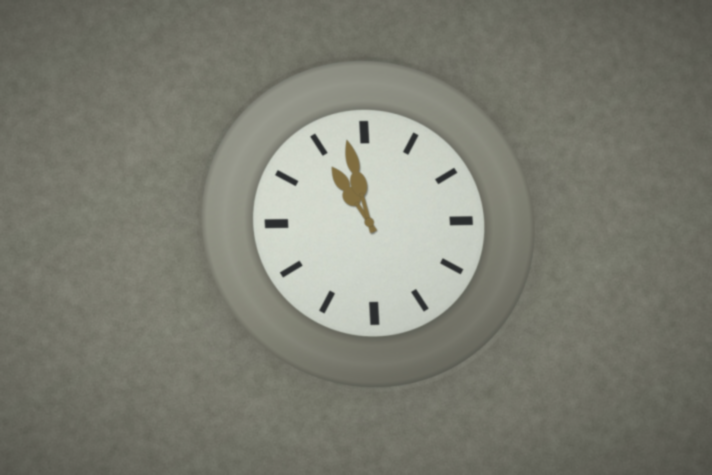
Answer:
{"hour": 10, "minute": 58}
